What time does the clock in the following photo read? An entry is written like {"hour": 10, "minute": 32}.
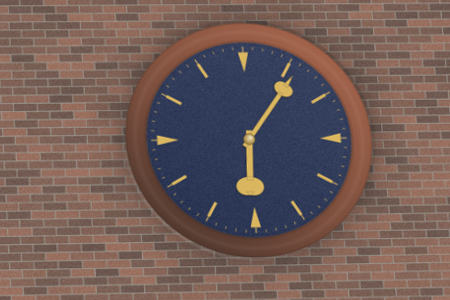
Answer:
{"hour": 6, "minute": 6}
